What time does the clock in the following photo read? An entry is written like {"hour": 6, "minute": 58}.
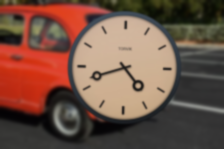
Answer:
{"hour": 4, "minute": 42}
